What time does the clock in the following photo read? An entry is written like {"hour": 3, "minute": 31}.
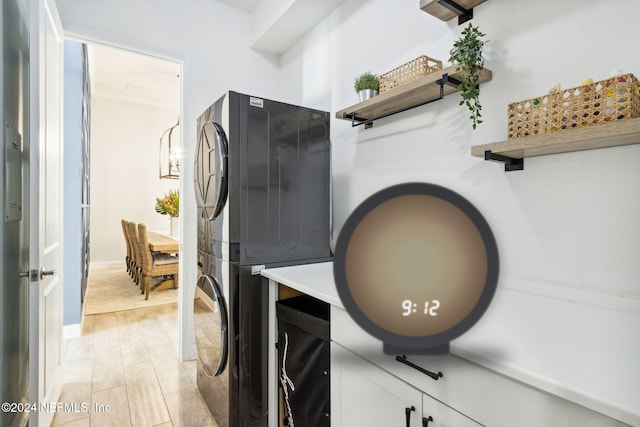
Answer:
{"hour": 9, "minute": 12}
